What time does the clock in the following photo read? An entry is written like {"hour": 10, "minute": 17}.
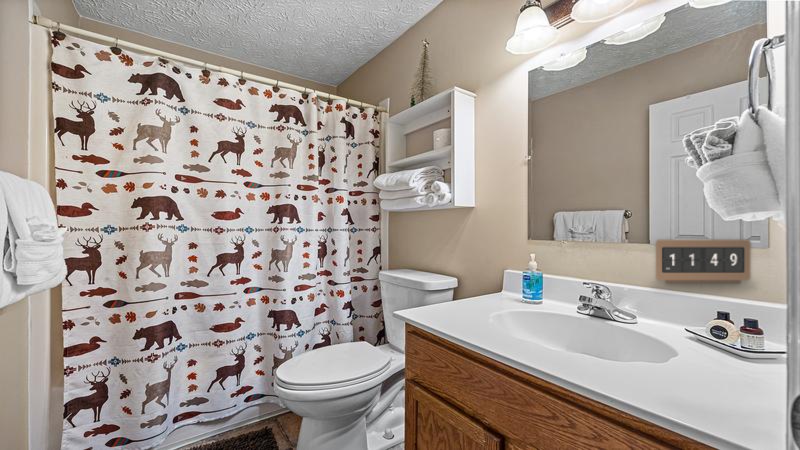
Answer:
{"hour": 11, "minute": 49}
